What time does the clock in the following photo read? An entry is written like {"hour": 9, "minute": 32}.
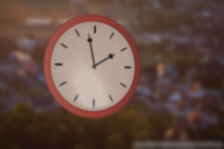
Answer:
{"hour": 1, "minute": 58}
